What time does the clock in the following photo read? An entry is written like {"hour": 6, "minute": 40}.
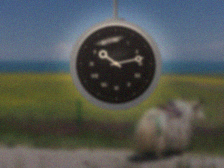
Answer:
{"hour": 10, "minute": 13}
